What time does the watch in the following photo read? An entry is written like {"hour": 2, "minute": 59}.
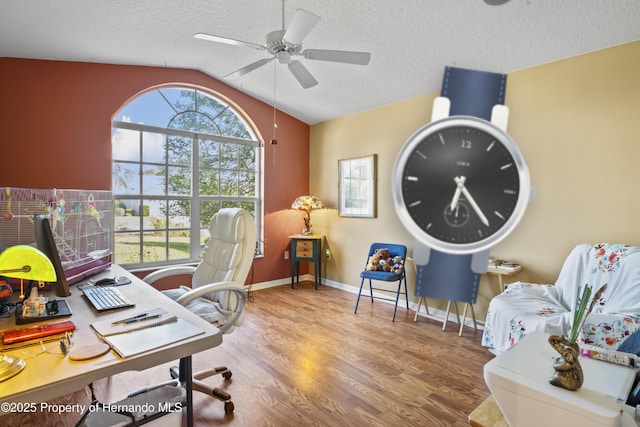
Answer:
{"hour": 6, "minute": 23}
